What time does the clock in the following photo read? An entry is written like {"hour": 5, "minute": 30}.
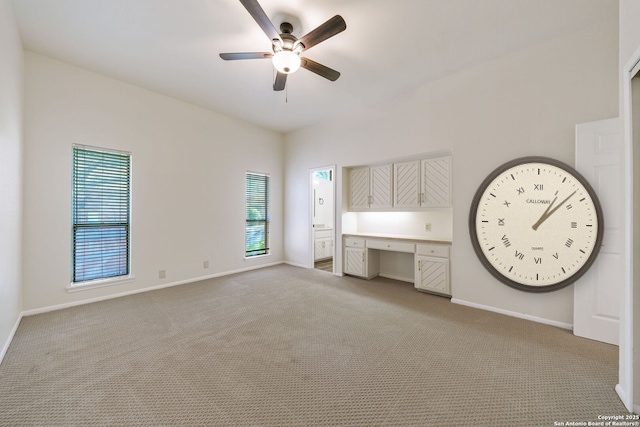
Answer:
{"hour": 1, "minute": 8}
